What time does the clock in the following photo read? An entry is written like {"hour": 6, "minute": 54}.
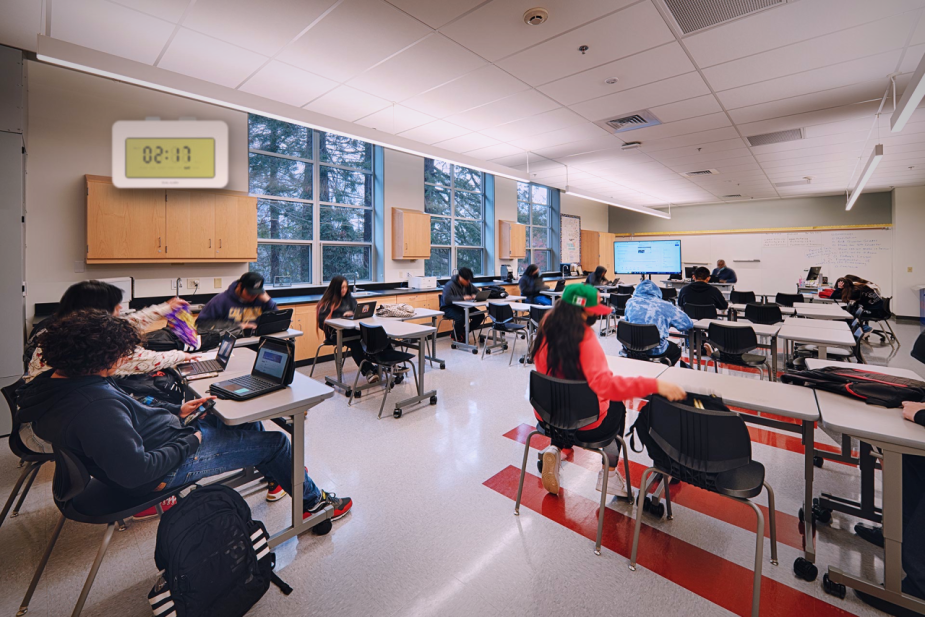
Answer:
{"hour": 2, "minute": 17}
